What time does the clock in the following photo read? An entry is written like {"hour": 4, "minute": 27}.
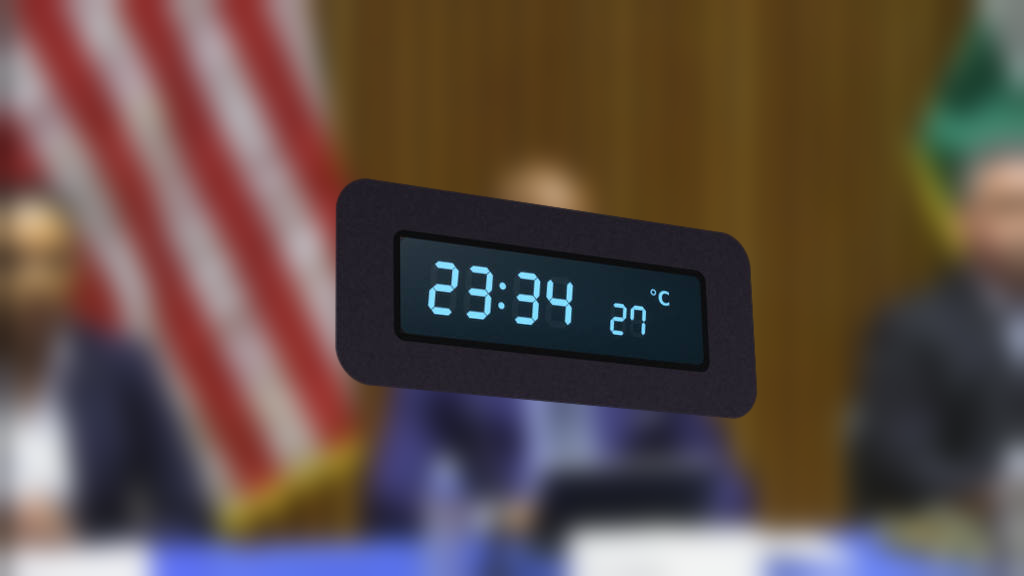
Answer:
{"hour": 23, "minute": 34}
